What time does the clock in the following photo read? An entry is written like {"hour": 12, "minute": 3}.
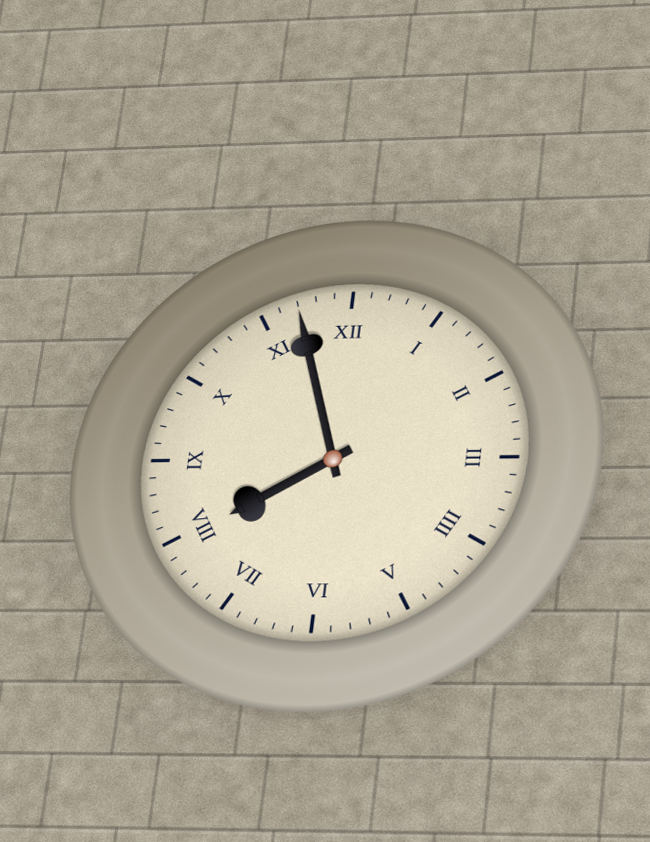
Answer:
{"hour": 7, "minute": 57}
